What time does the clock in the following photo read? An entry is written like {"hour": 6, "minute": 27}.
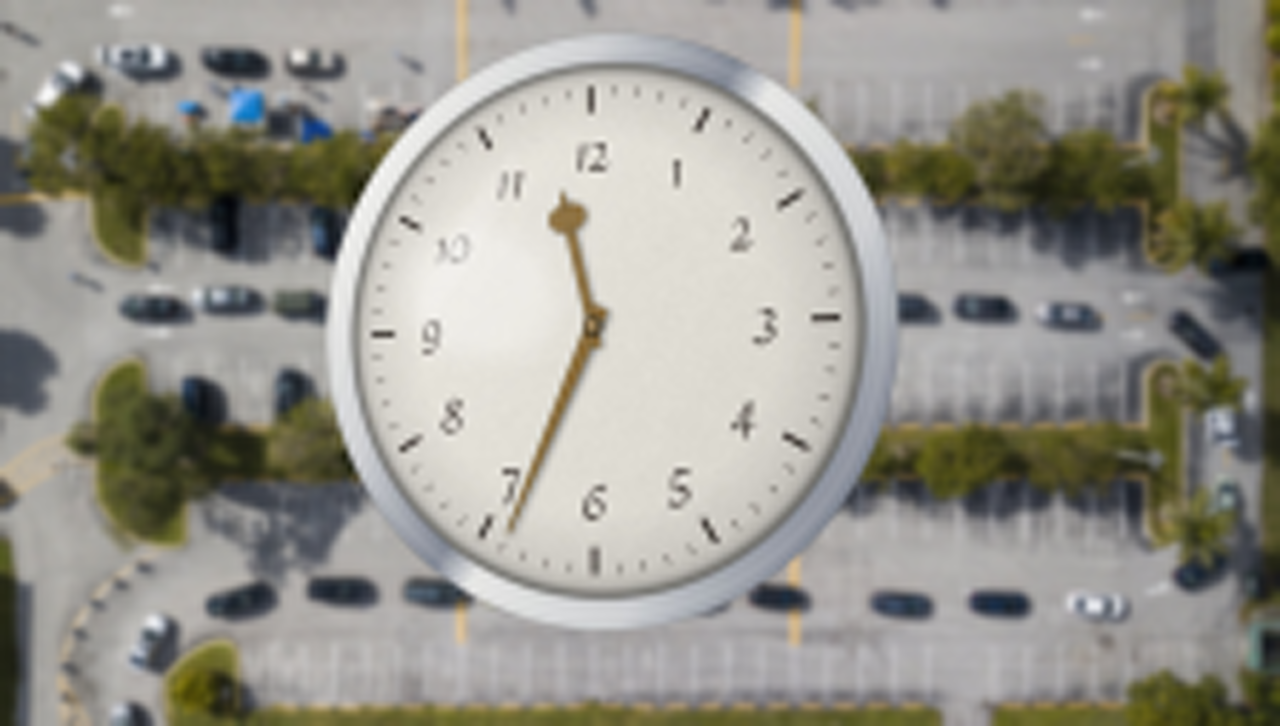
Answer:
{"hour": 11, "minute": 34}
